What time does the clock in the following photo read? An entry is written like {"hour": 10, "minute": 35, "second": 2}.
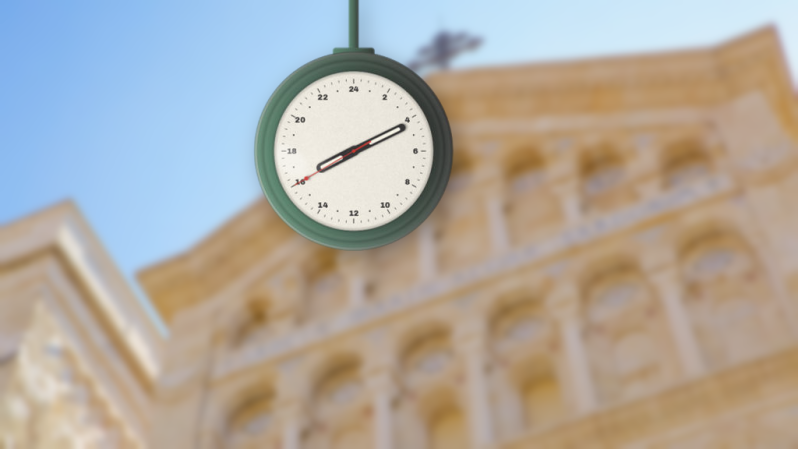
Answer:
{"hour": 16, "minute": 10, "second": 40}
